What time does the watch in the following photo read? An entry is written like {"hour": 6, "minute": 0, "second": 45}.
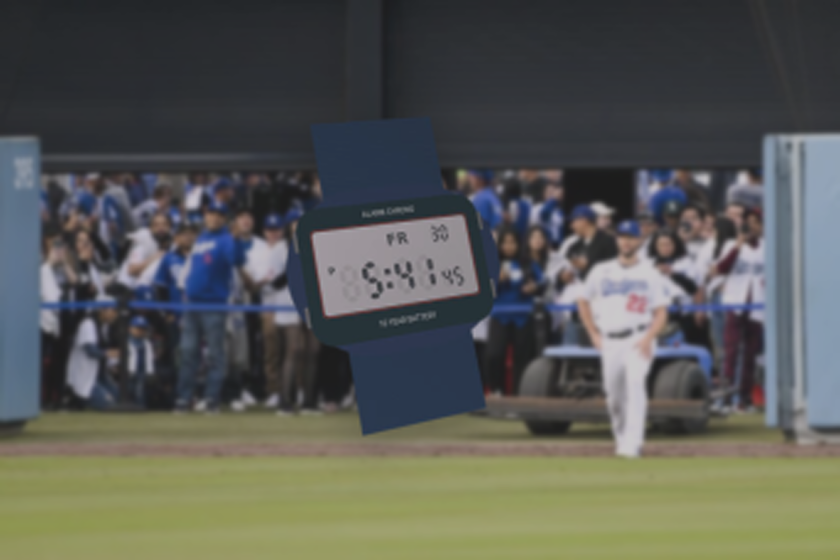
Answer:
{"hour": 5, "minute": 41, "second": 45}
